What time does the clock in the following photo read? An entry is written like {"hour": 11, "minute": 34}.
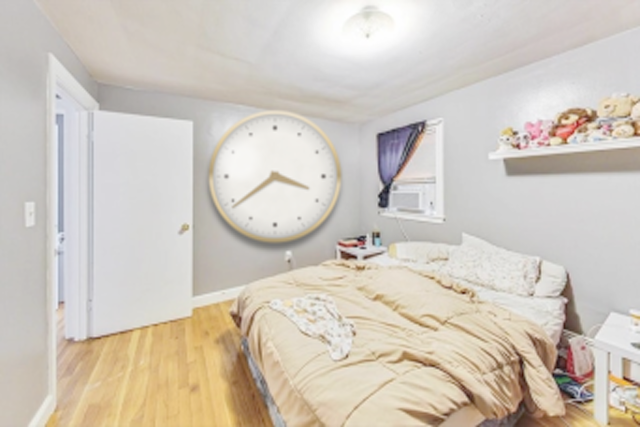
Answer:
{"hour": 3, "minute": 39}
